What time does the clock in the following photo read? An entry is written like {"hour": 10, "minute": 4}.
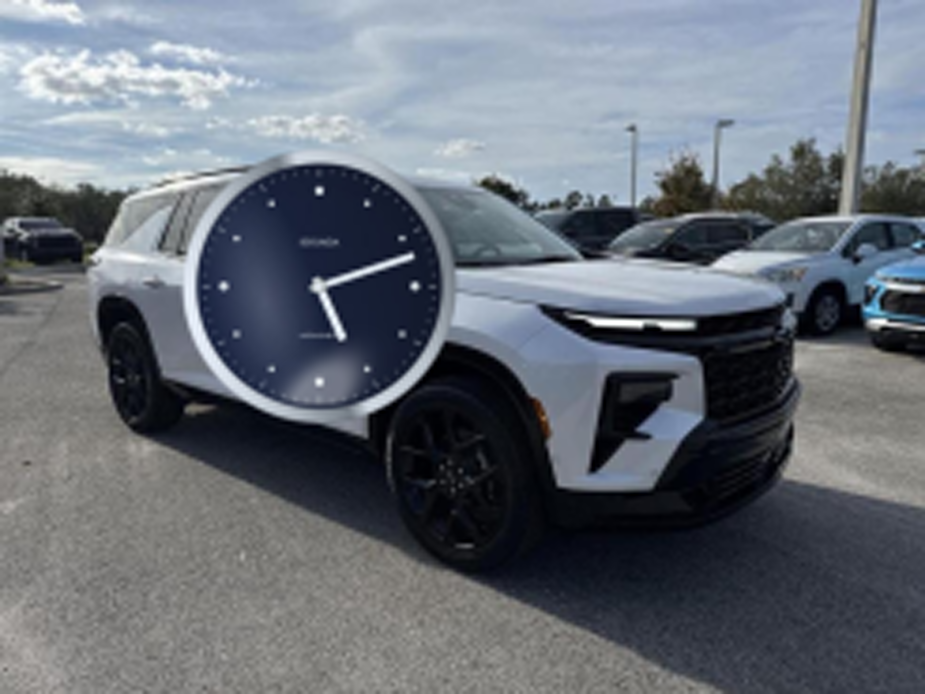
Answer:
{"hour": 5, "minute": 12}
